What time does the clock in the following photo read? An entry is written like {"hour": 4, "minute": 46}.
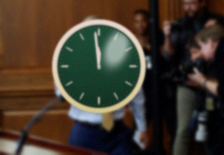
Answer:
{"hour": 11, "minute": 59}
